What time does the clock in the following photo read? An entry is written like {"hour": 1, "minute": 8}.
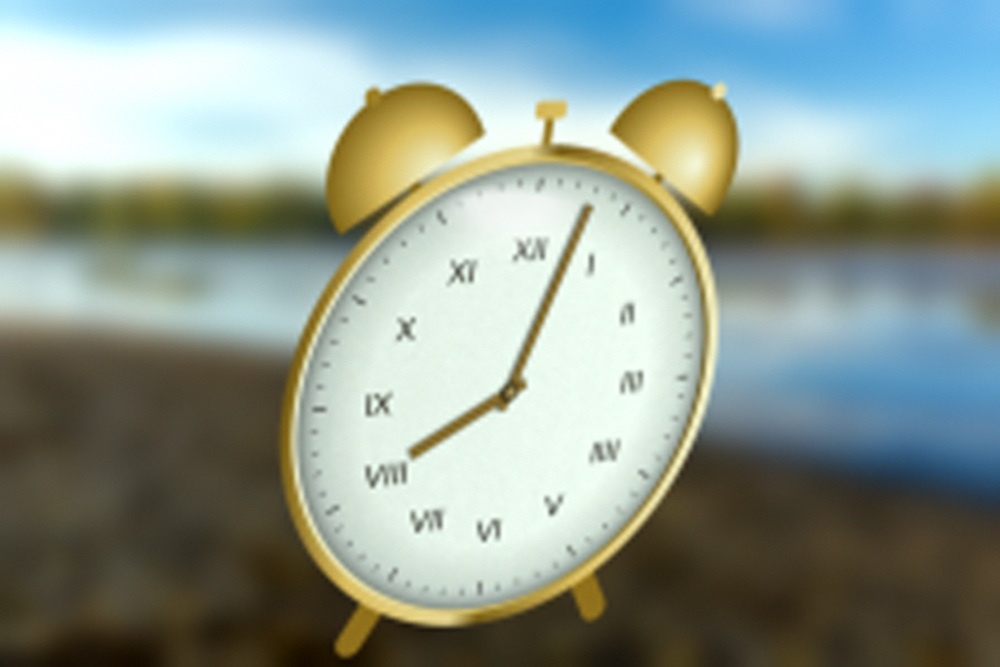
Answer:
{"hour": 8, "minute": 3}
